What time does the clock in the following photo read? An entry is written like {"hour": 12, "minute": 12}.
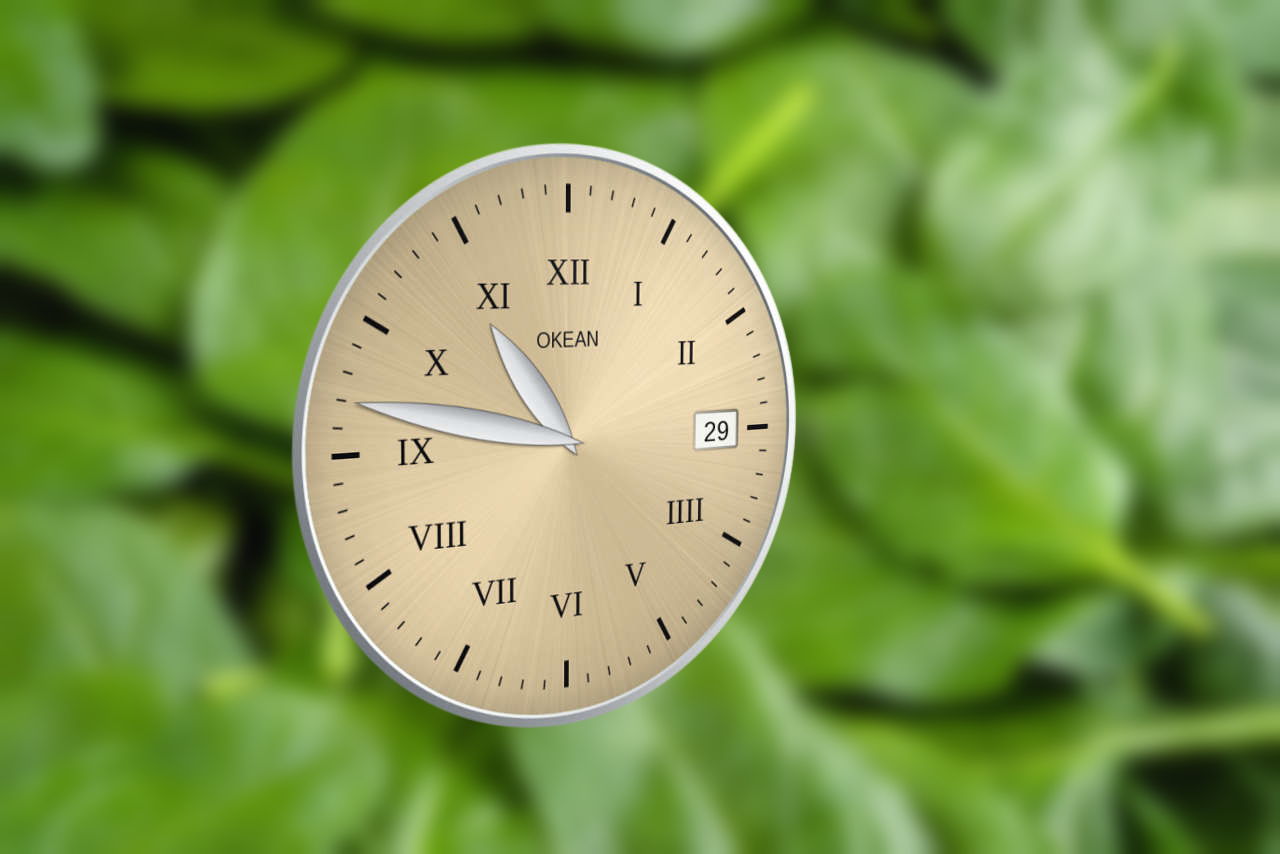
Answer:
{"hour": 10, "minute": 47}
